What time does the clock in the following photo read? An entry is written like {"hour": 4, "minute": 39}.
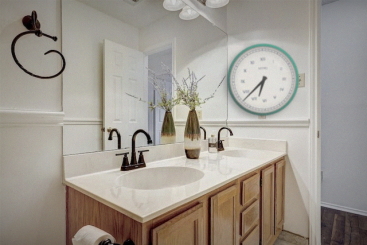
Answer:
{"hour": 6, "minute": 38}
